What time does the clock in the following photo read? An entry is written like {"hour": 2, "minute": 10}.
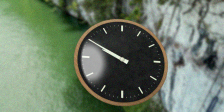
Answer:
{"hour": 9, "minute": 50}
